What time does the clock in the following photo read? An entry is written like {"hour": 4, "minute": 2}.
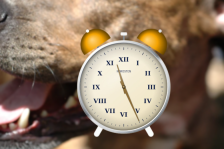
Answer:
{"hour": 11, "minute": 26}
